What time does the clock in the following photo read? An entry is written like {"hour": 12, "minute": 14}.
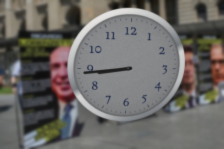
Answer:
{"hour": 8, "minute": 44}
